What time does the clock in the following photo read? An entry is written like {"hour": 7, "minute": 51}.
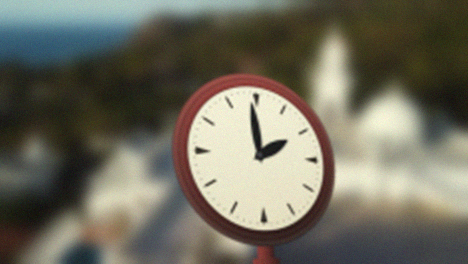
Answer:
{"hour": 1, "minute": 59}
